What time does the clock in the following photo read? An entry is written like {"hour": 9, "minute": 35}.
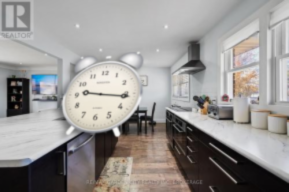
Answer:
{"hour": 9, "minute": 16}
